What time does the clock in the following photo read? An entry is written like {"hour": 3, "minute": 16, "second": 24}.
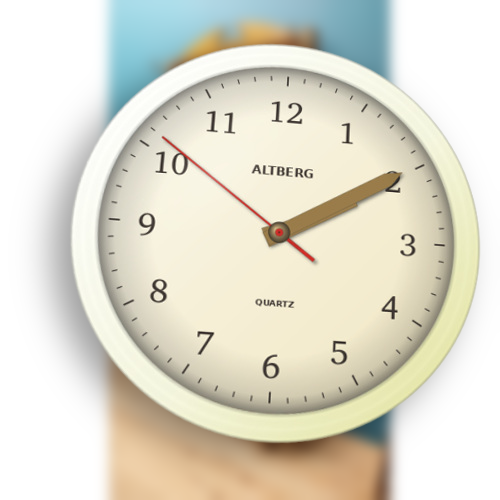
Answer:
{"hour": 2, "minute": 9, "second": 51}
